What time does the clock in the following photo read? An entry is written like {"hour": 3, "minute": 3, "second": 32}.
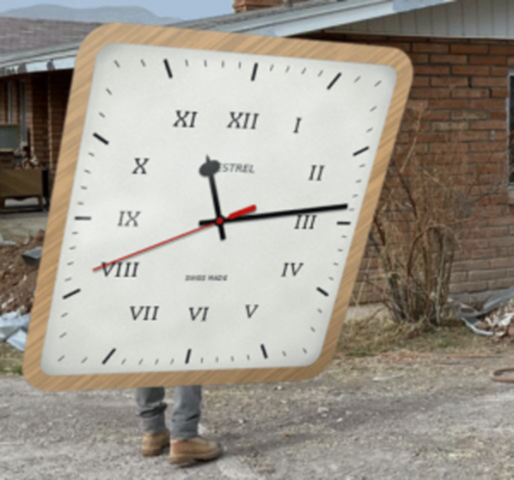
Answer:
{"hour": 11, "minute": 13, "second": 41}
